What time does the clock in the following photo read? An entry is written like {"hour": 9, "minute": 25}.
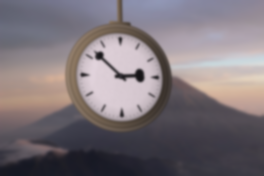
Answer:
{"hour": 2, "minute": 52}
